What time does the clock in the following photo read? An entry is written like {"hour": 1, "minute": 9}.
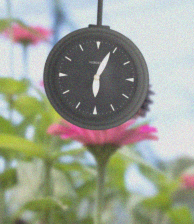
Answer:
{"hour": 6, "minute": 4}
